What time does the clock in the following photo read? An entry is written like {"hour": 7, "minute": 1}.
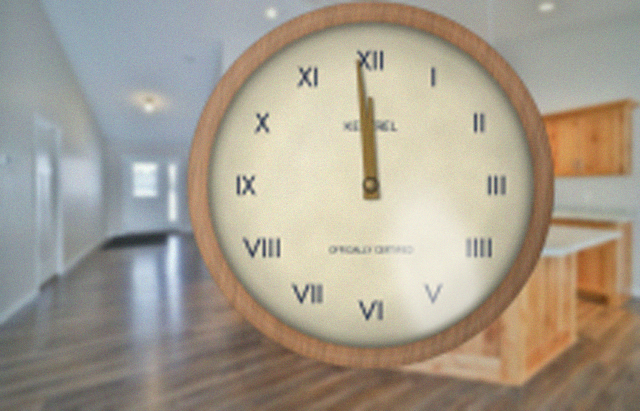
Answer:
{"hour": 11, "minute": 59}
